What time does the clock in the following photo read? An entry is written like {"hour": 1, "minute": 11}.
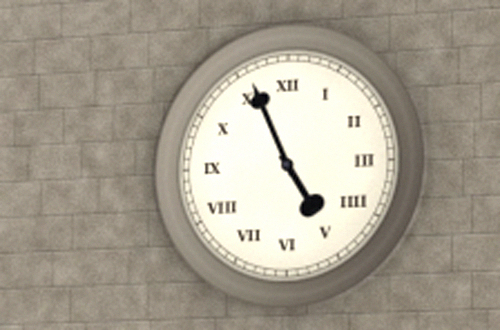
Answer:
{"hour": 4, "minute": 56}
